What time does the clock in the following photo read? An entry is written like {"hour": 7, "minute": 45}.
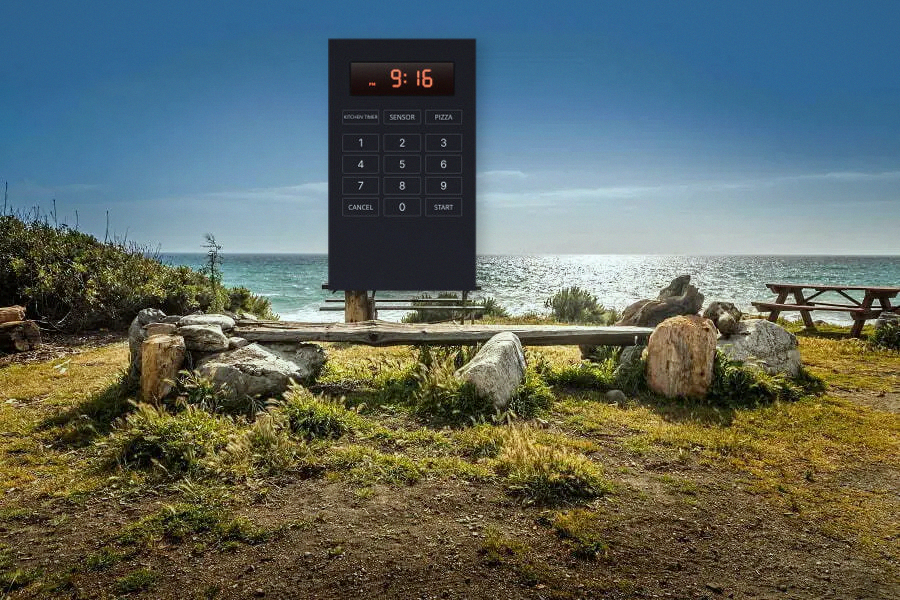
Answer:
{"hour": 9, "minute": 16}
